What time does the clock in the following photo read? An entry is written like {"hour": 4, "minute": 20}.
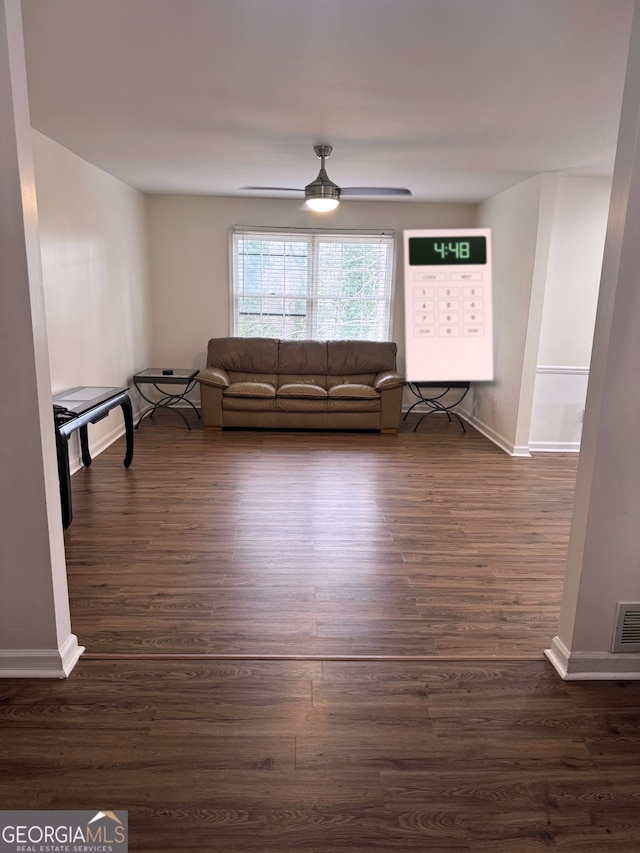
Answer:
{"hour": 4, "minute": 48}
